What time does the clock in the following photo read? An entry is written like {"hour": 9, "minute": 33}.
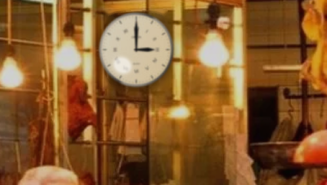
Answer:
{"hour": 3, "minute": 0}
